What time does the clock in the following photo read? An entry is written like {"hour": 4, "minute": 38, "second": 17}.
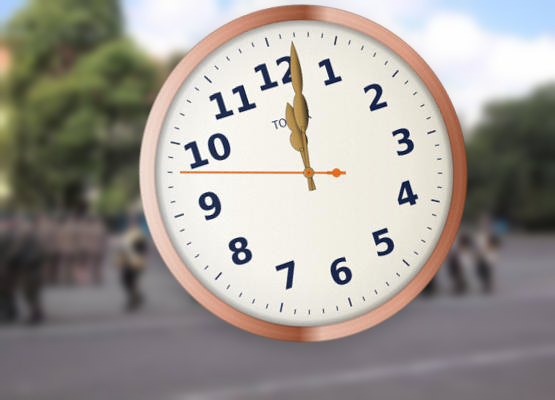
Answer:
{"hour": 12, "minute": 1, "second": 48}
